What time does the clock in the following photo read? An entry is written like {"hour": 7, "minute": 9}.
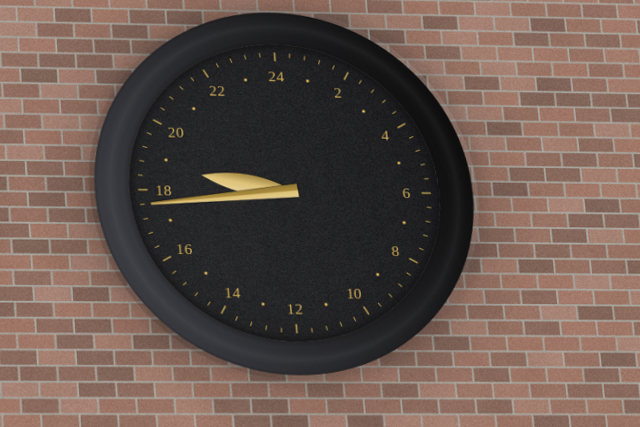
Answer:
{"hour": 18, "minute": 44}
